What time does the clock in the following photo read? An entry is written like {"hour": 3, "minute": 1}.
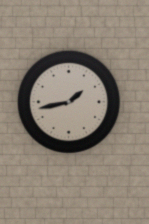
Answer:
{"hour": 1, "minute": 43}
